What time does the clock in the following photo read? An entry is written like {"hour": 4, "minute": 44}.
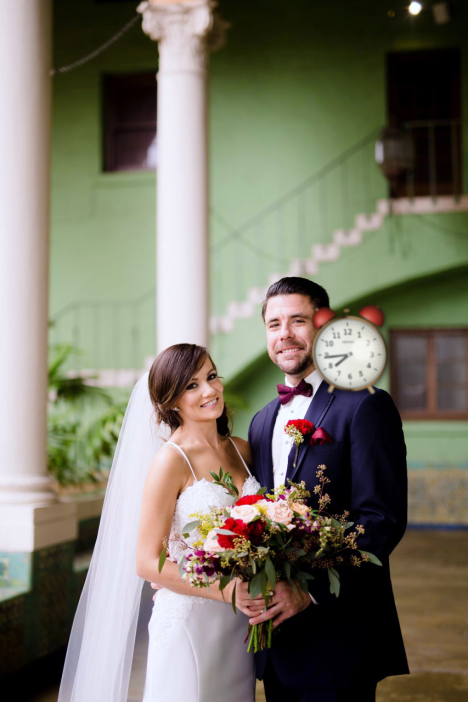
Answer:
{"hour": 7, "minute": 44}
